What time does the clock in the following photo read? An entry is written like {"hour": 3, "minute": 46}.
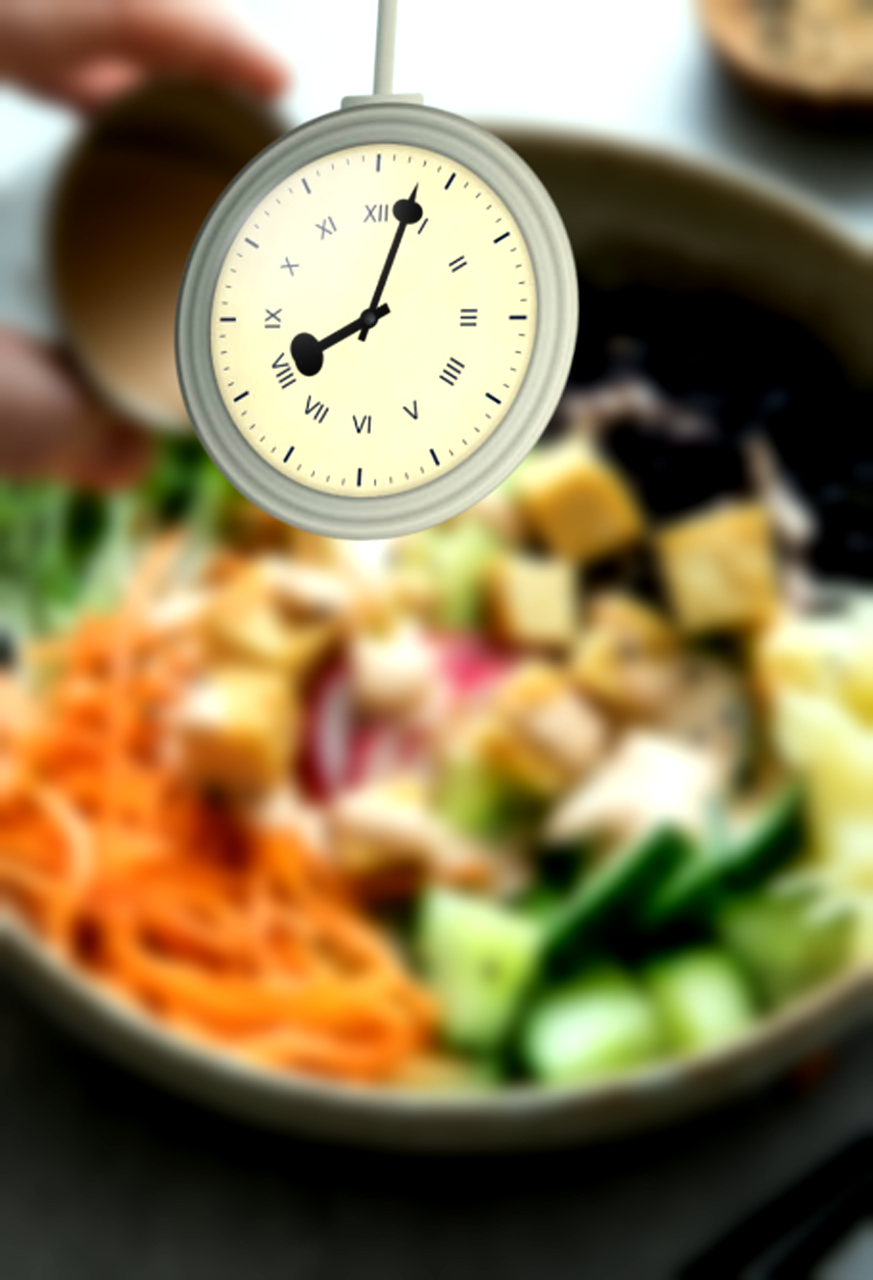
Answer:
{"hour": 8, "minute": 3}
